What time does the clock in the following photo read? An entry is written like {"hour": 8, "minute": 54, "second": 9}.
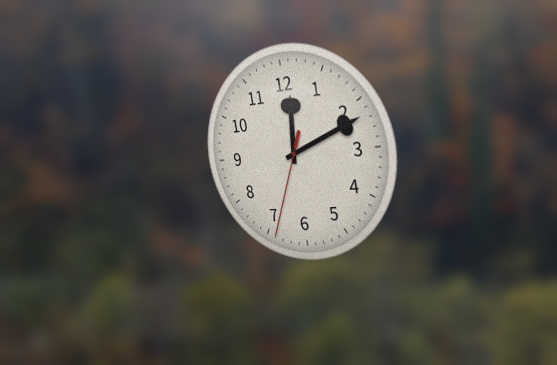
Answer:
{"hour": 12, "minute": 11, "second": 34}
